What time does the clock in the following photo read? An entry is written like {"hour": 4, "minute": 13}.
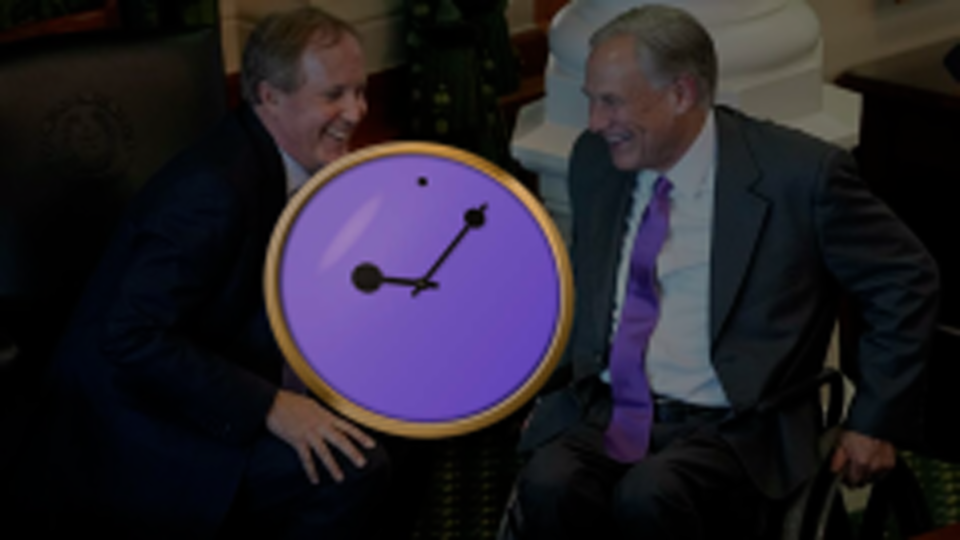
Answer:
{"hour": 9, "minute": 6}
